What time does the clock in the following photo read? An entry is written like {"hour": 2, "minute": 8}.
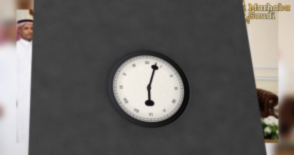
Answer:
{"hour": 6, "minute": 3}
